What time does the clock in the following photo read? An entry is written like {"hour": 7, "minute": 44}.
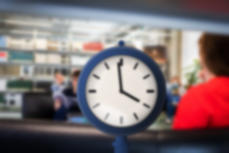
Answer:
{"hour": 3, "minute": 59}
